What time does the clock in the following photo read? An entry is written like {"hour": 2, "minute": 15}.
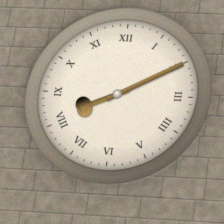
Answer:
{"hour": 8, "minute": 10}
